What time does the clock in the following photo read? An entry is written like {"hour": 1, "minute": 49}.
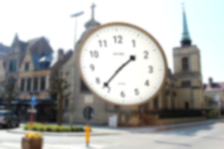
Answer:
{"hour": 1, "minute": 37}
